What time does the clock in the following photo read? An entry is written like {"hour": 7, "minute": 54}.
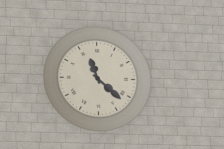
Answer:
{"hour": 11, "minute": 22}
